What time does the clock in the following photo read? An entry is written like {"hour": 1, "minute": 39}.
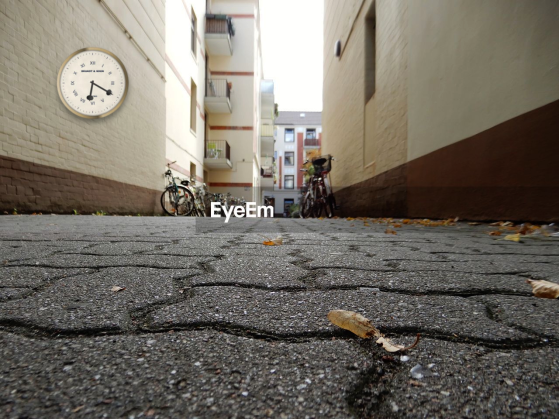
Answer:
{"hour": 6, "minute": 20}
